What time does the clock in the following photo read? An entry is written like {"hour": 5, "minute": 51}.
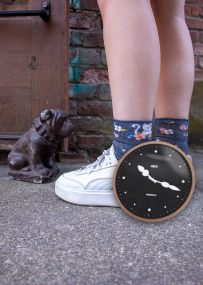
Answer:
{"hour": 10, "minute": 18}
